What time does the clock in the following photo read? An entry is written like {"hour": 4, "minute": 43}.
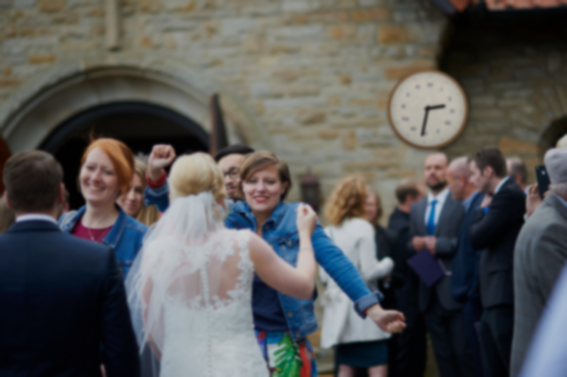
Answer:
{"hour": 2, "minute": 31}
